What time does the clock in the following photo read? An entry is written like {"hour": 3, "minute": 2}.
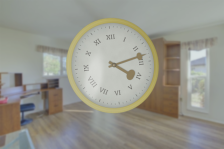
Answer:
{"hour": 4, "minute": 13}
